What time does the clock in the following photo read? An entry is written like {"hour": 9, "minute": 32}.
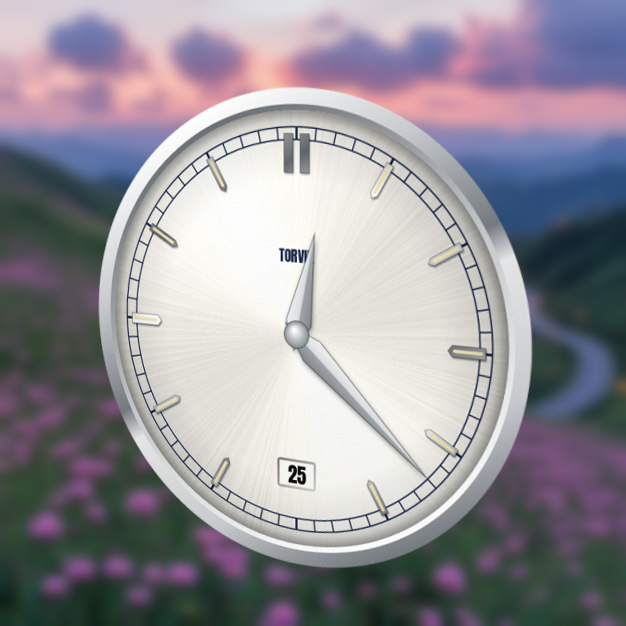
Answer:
{"hour": 12, "minute": 22}
